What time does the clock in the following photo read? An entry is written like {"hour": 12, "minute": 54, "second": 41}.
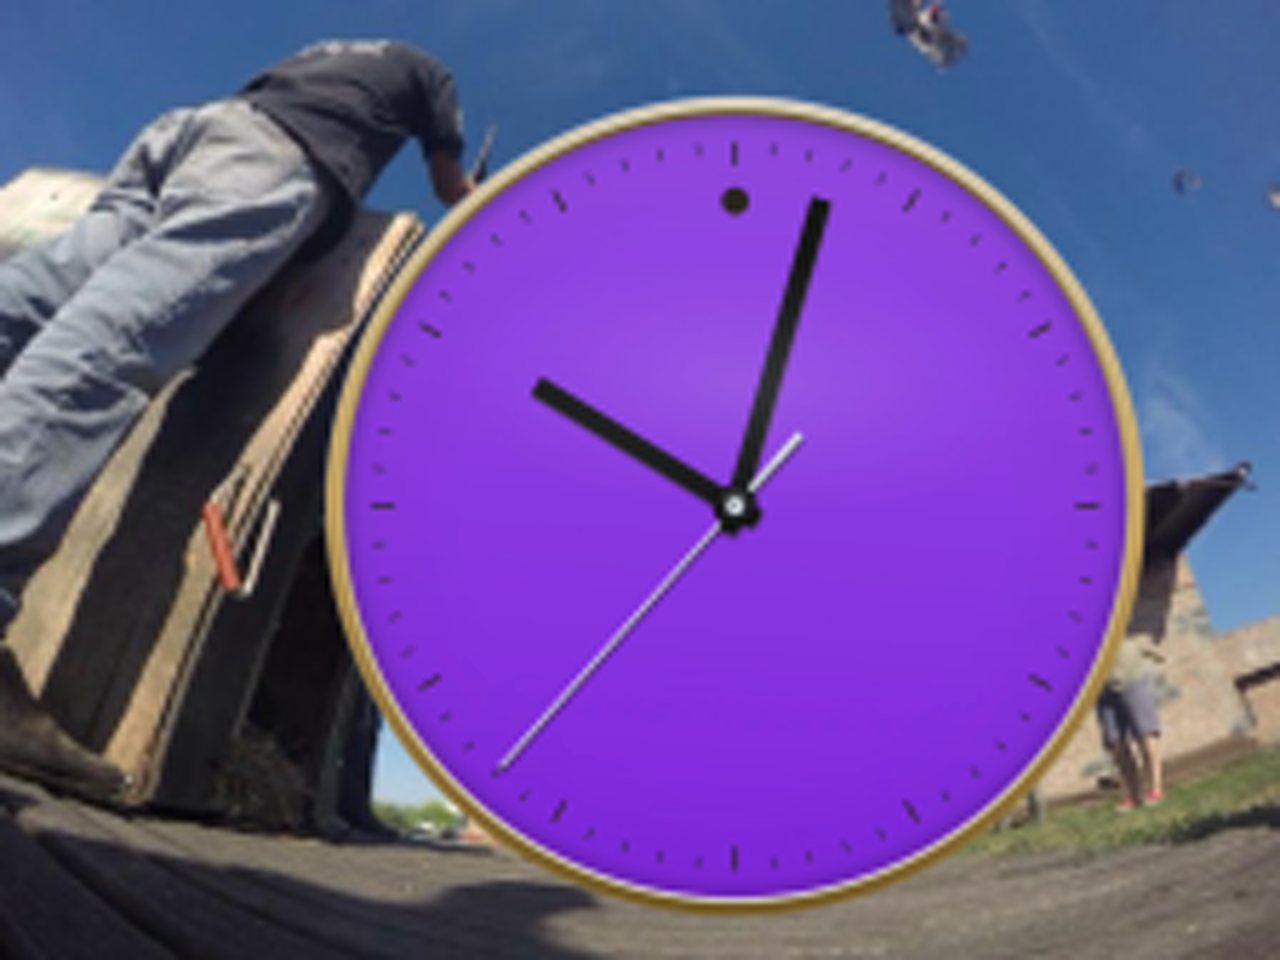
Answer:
{"hour": 10, "minute": 2, "second": 37}
